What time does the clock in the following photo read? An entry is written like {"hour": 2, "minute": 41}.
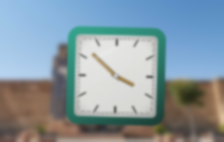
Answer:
{"hour": 3, "minute": 52}
